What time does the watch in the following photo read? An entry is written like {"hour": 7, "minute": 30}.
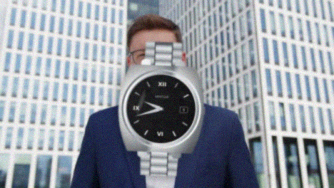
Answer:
{"hour": 9, "minute": 42}
